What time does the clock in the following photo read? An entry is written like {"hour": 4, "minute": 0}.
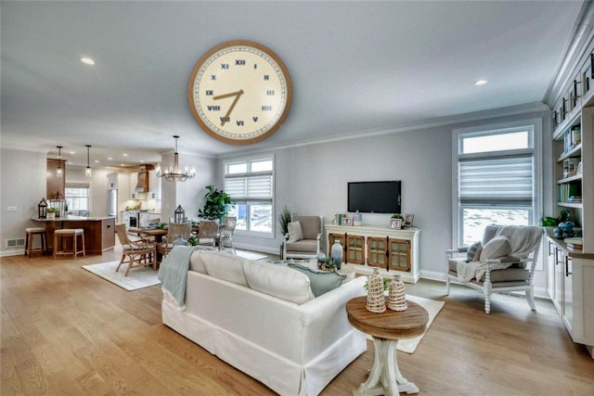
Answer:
{"hour": 8, "minute": 35}
